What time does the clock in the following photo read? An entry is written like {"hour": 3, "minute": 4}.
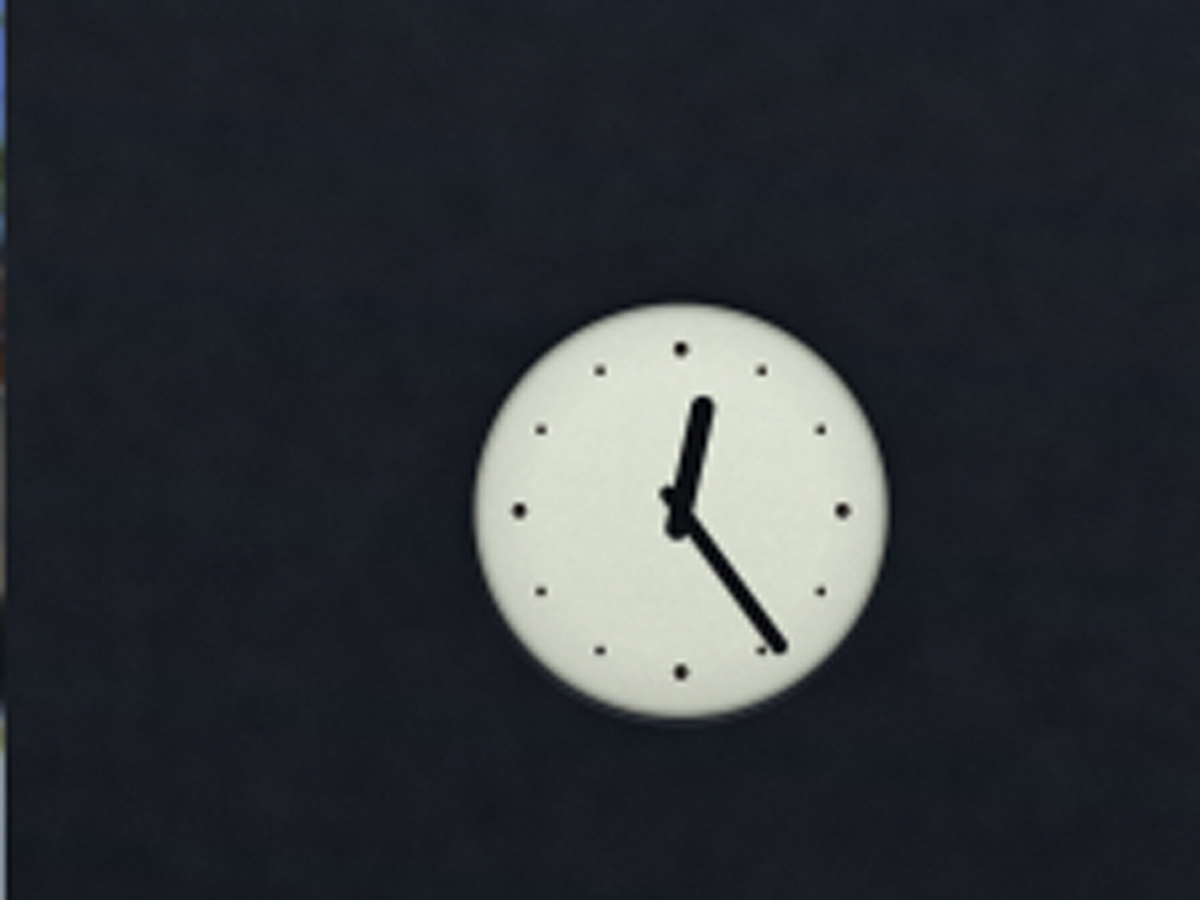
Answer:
{"hour": 12, "minute": 24}
